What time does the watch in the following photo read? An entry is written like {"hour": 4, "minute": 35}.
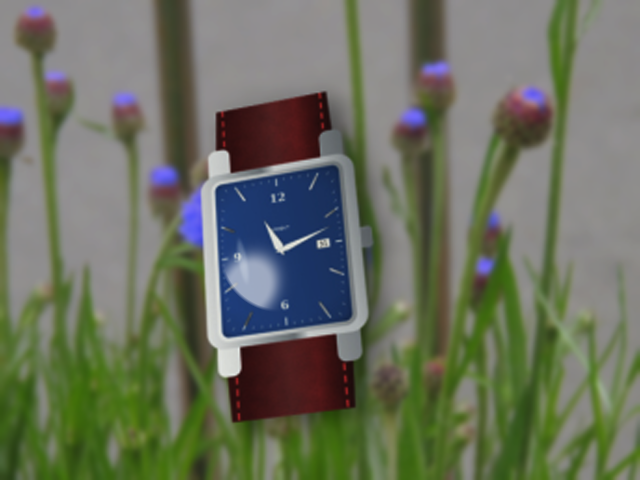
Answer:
{"hour": 11, "minute": 12}
